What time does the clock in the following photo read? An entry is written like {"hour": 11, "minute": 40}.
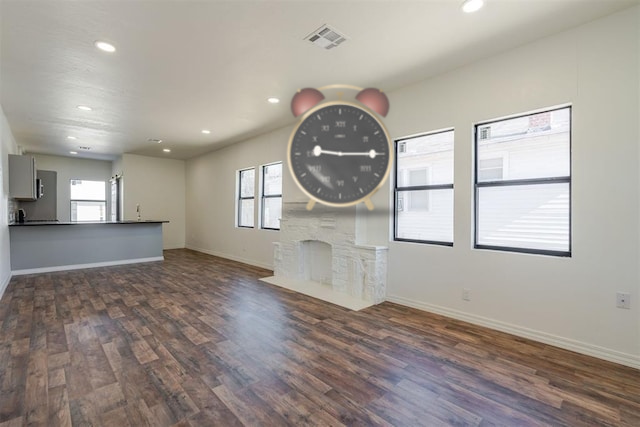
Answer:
{"hour": 9, "minute": 15}
